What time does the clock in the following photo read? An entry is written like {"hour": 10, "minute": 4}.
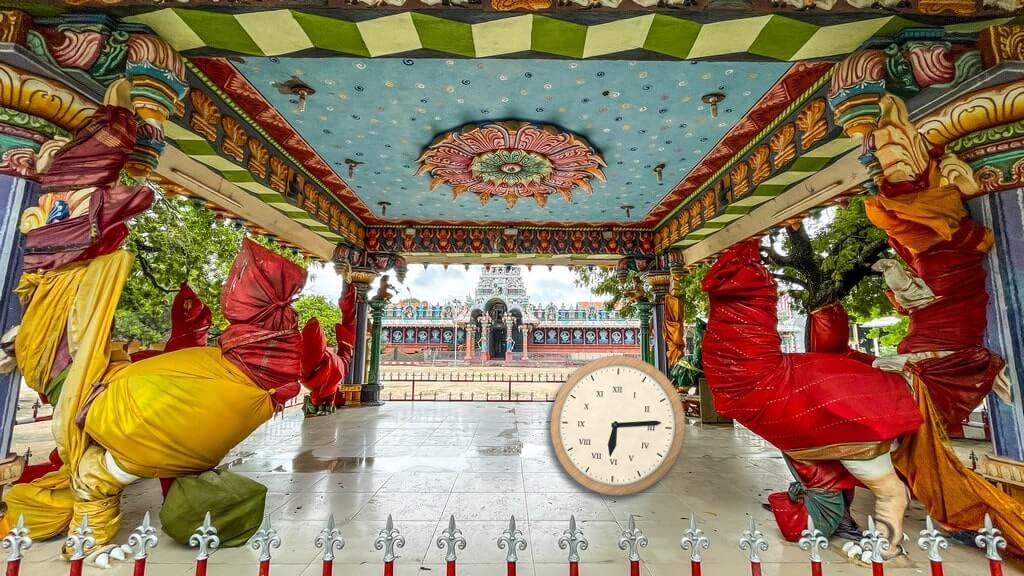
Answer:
{"hour": 6, "minute": 14}
